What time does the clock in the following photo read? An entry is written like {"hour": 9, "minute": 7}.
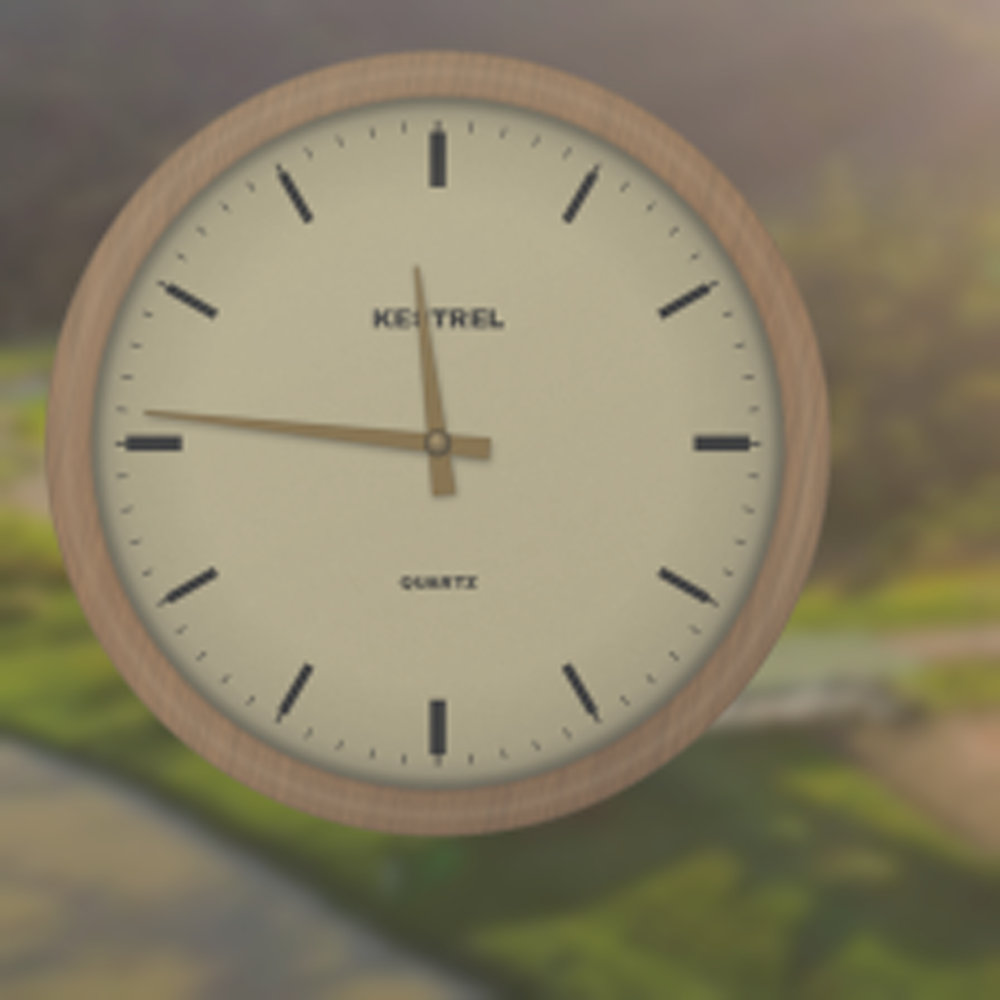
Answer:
{"hour": 11, "minute": 46}
